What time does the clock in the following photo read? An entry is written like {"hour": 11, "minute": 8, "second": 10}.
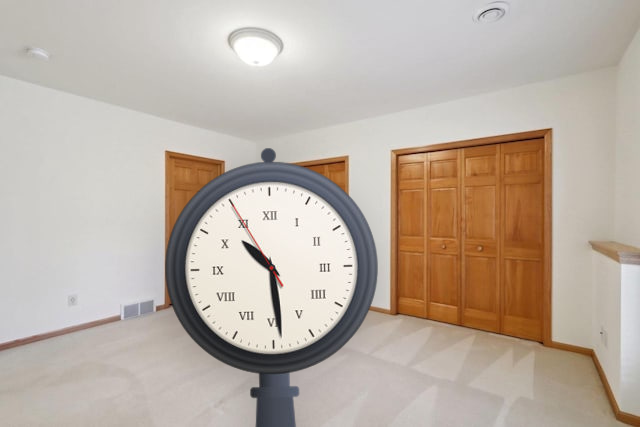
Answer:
{"hour": 10, "minute": 28, "second": 55}
